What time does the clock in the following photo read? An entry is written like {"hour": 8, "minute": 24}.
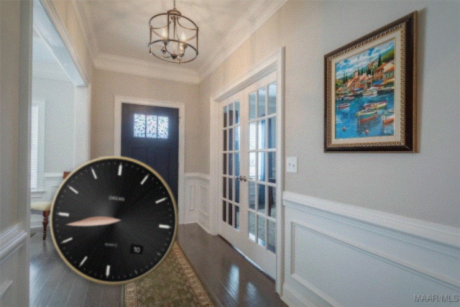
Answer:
{"hour": 8, "minute": 43}
